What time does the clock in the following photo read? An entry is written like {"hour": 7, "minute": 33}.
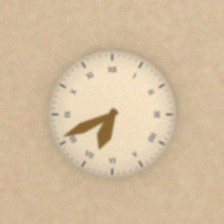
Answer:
{"hour": 6, "minute": 41}
